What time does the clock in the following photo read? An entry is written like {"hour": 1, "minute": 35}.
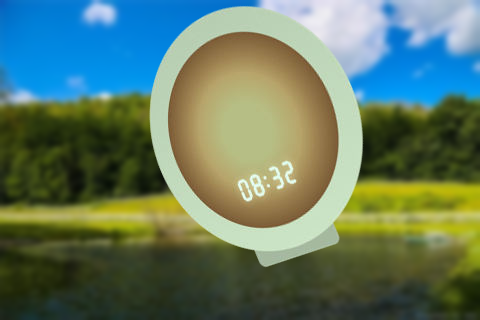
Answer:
{"hour": 8, "minute": 32}
